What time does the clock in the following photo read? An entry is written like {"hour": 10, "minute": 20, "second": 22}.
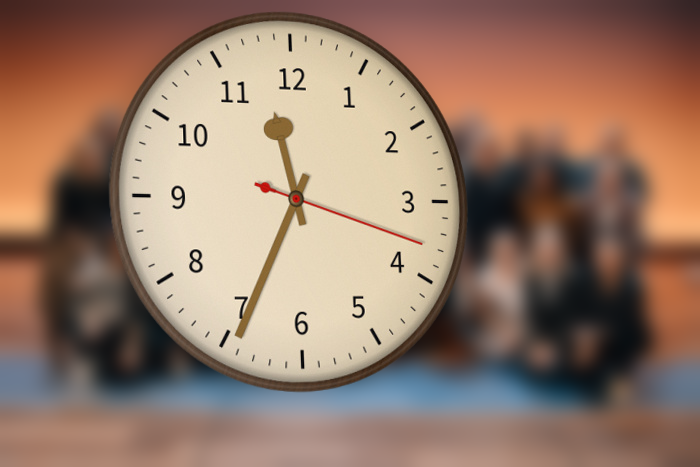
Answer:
{"hour": 11, "minute": 34, "second": 18}
